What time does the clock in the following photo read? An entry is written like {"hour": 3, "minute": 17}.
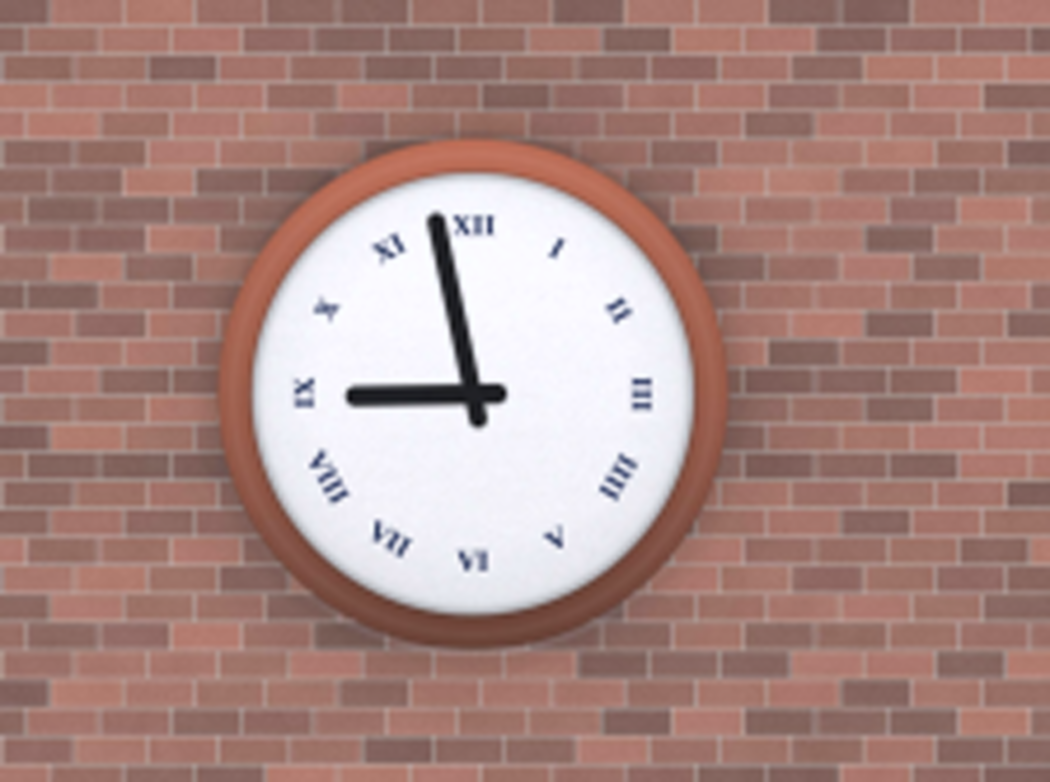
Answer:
{"hour": 8, "minute": 58}
